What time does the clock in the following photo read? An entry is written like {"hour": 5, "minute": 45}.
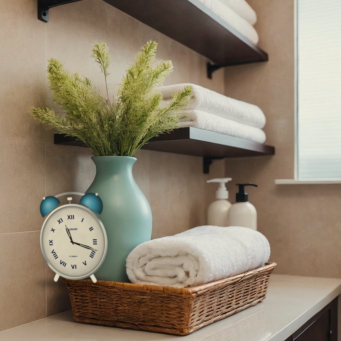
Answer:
{"hour": 11, "minute": 18}
